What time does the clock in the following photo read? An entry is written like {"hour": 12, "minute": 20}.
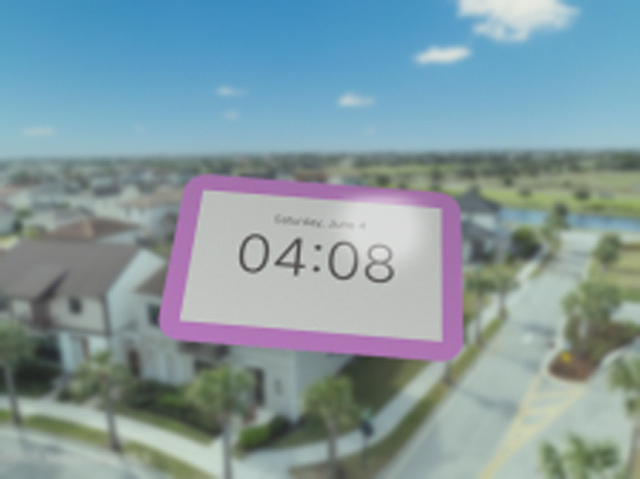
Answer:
{"hour": 4, "minute": 8}
